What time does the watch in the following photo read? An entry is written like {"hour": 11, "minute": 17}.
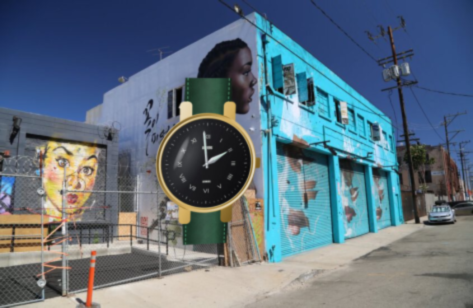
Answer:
{"hour": 1, "minute": 59}
